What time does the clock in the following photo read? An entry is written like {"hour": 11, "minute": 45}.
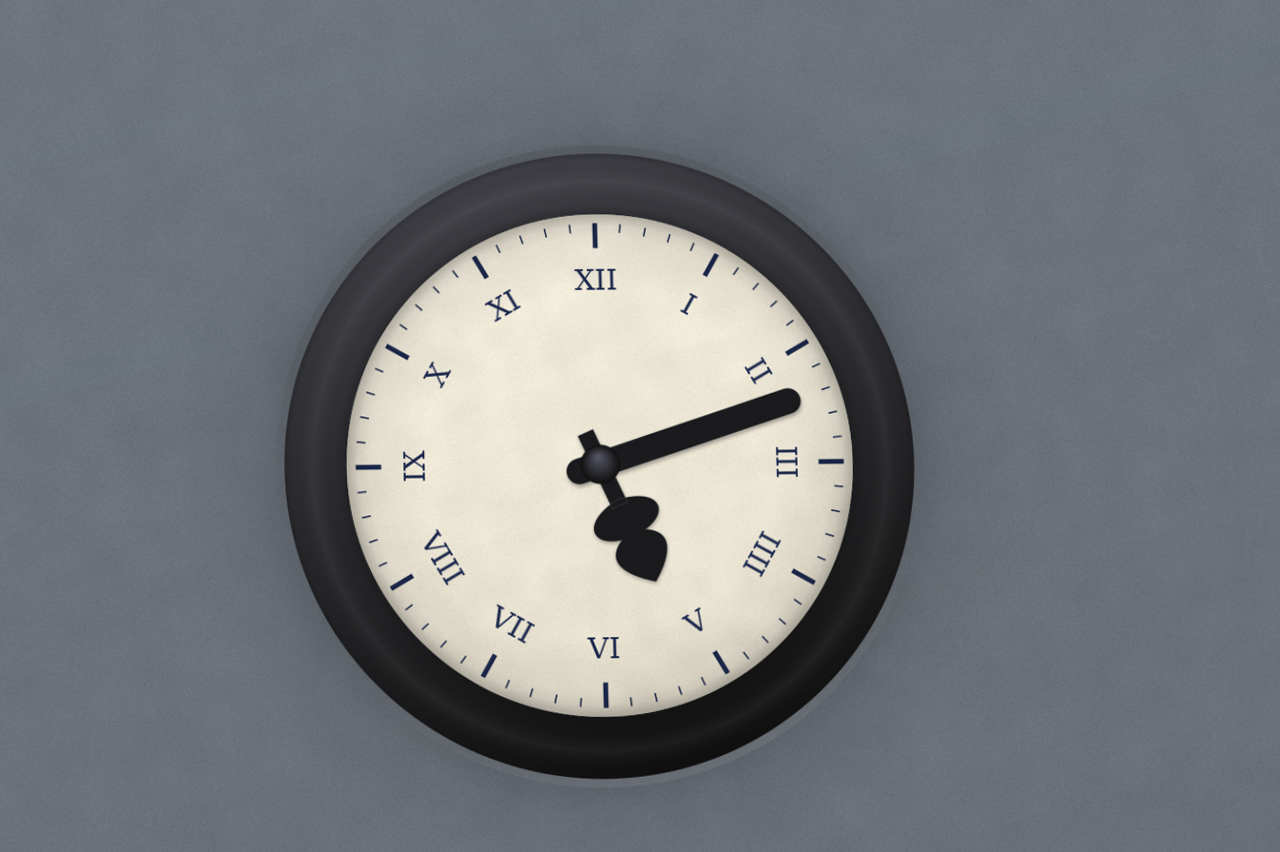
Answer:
{"hour": 5, "minute": 12}
